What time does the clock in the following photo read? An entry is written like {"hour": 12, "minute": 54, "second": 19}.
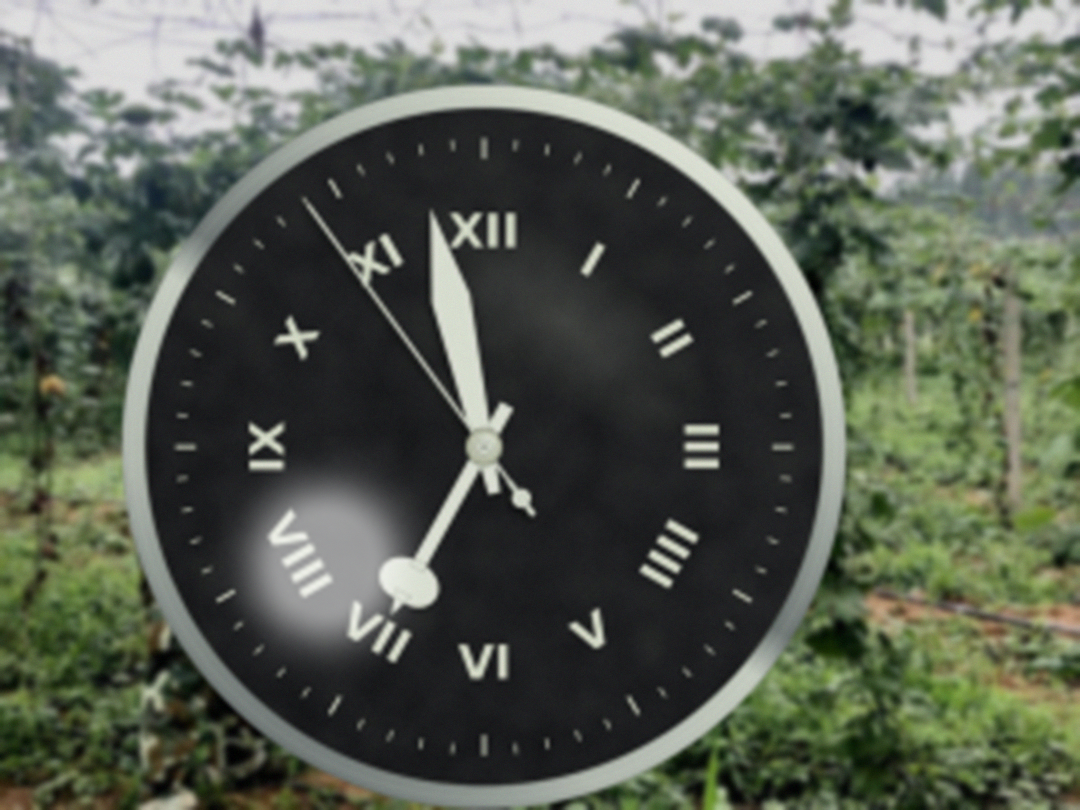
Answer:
{"hour": 6, "minute": 57, "second": 54}
